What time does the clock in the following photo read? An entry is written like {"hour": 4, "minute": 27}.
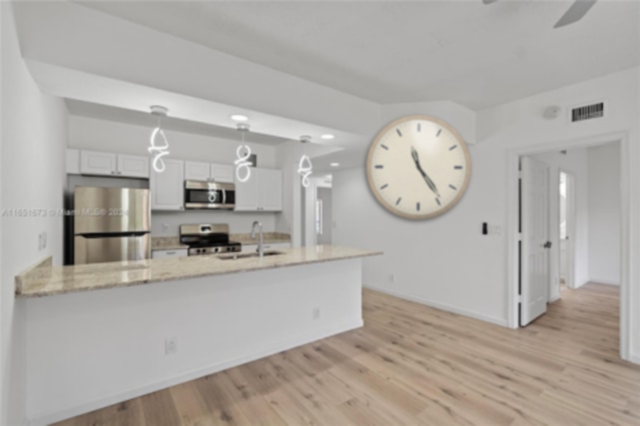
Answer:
{"hour": 11, "minute": 24}
